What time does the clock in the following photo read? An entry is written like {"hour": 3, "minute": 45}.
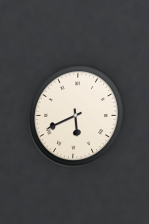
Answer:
{"hour": 5, "minute": 41}
